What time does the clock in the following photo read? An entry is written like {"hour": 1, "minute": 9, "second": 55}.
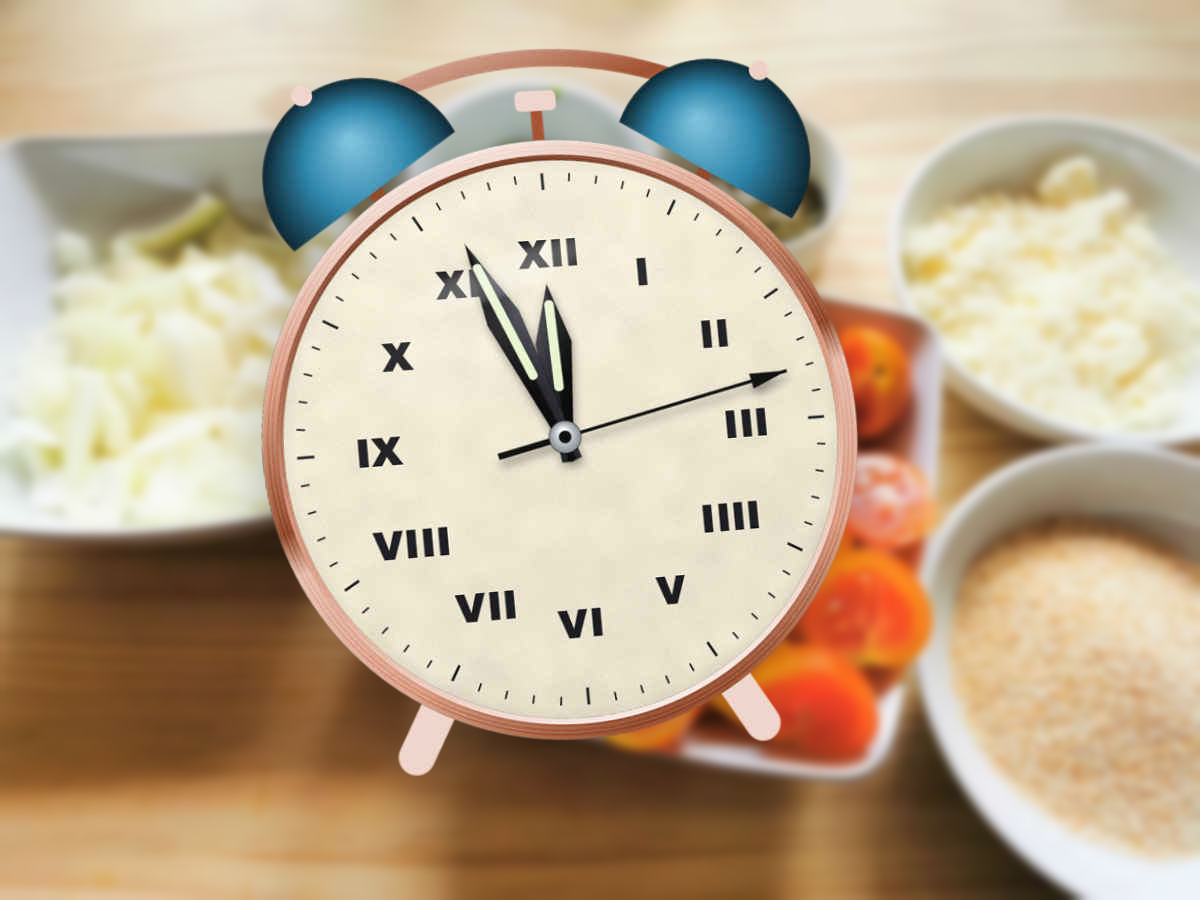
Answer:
{"hour": 11, "minute": 56, "second": 13}
